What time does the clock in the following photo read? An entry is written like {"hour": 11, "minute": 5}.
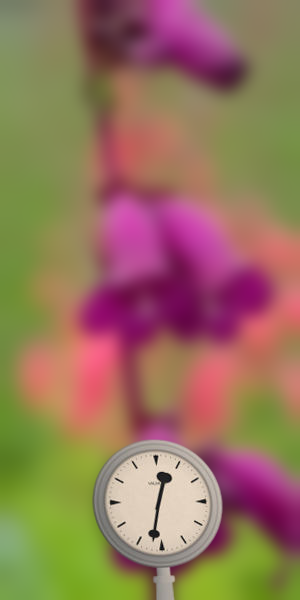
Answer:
{"hour": 12, "minute": 32}
